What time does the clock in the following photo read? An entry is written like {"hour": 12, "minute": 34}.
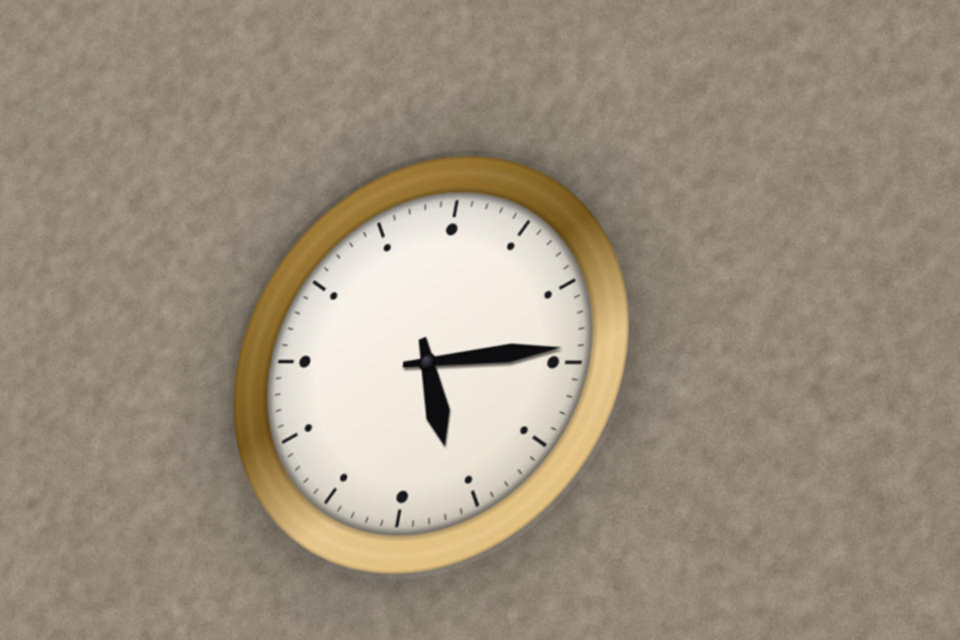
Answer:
{"hour": 5, "minute": 14}
